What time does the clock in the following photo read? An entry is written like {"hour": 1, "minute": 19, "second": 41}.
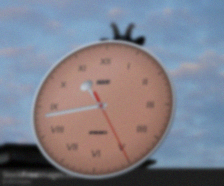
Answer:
{"hour": 10, "minute": 43, "second": 25}
